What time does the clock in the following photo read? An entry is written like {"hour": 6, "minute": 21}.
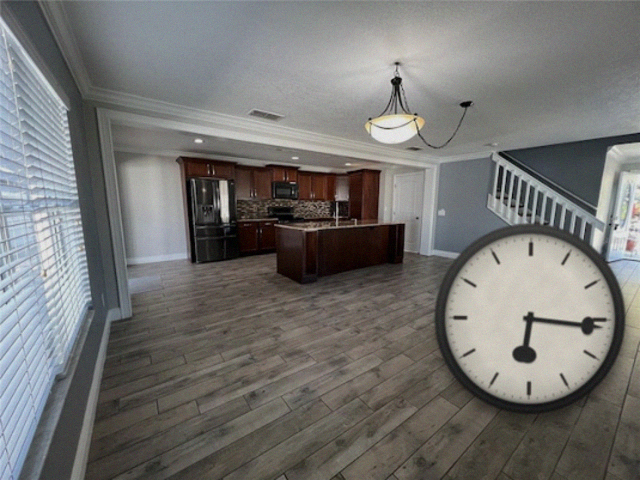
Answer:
{"hour": 6, "minute": 16}
